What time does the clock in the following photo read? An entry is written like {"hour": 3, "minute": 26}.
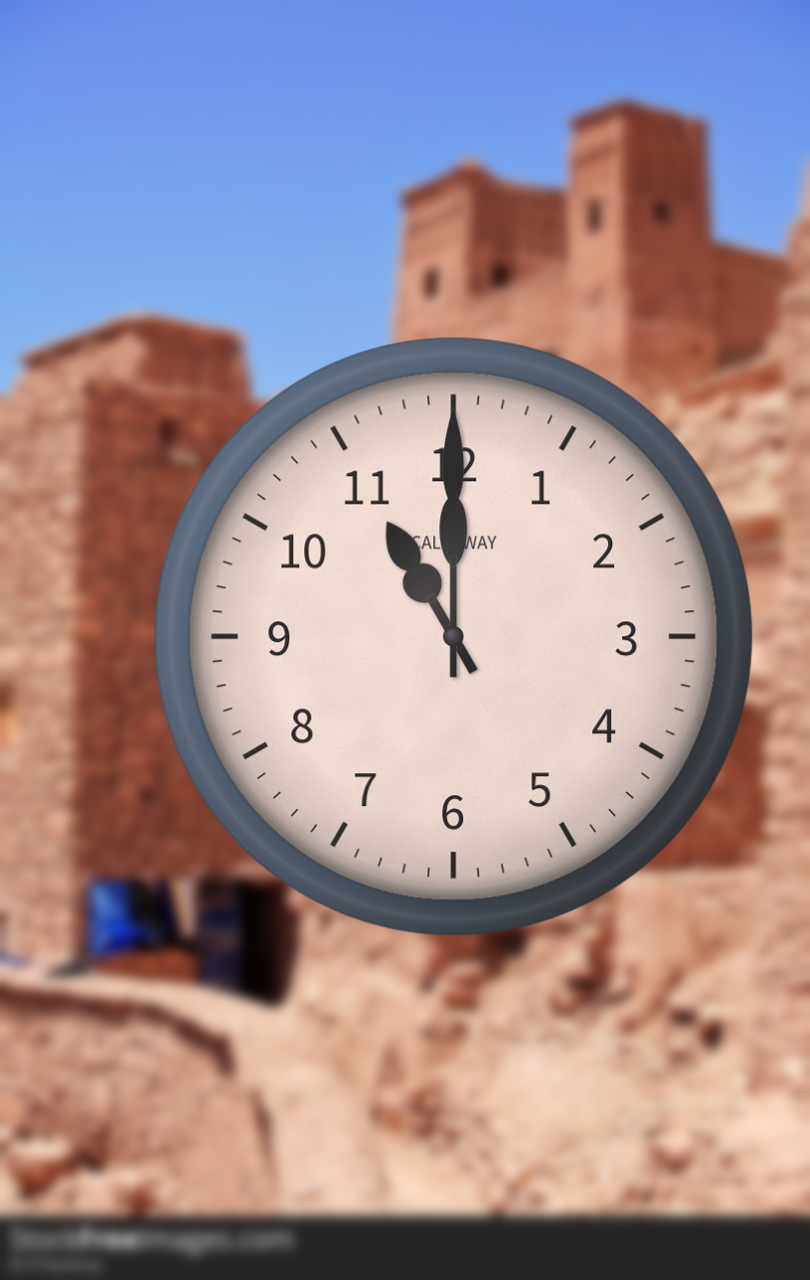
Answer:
{"hour": 11, "minute": 0}
